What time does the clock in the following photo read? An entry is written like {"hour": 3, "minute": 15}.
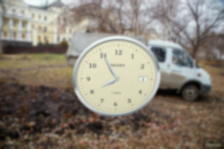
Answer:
{"hour": 7, "minute": 55}
